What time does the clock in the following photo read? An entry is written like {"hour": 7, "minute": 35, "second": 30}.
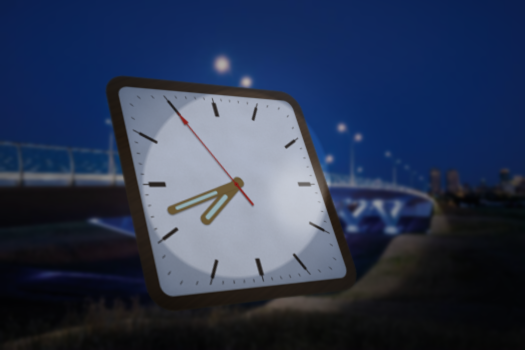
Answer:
{"hour": 7, "minute": 41, "second": 55}
